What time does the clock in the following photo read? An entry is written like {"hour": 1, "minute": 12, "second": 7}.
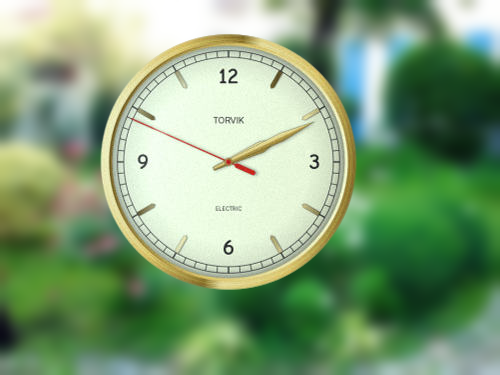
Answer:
{"hour": 2, "minute": 10, "second": 49}
